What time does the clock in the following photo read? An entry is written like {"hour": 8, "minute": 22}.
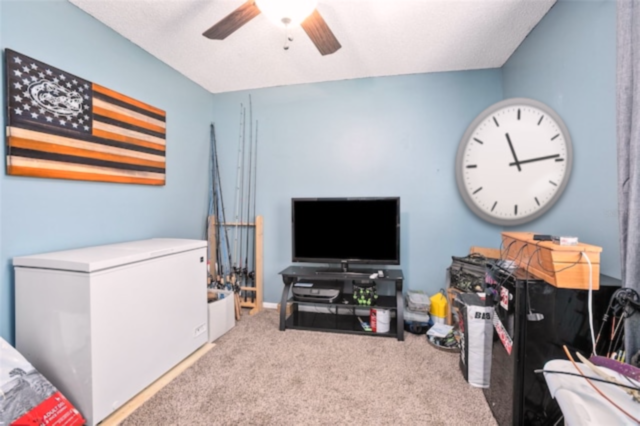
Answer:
{"hour": 11, "minute": 14}
